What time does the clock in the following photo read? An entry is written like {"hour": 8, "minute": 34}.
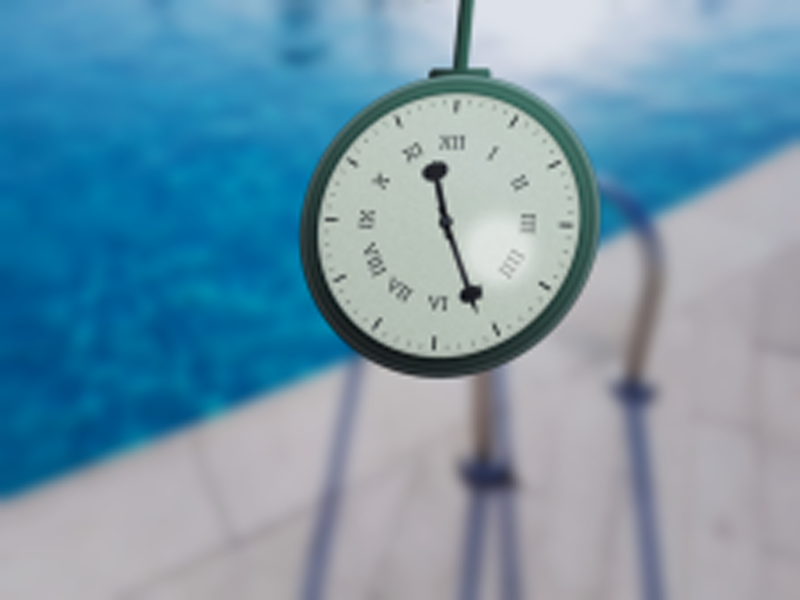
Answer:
{"hour": 11, "minute": 26}
